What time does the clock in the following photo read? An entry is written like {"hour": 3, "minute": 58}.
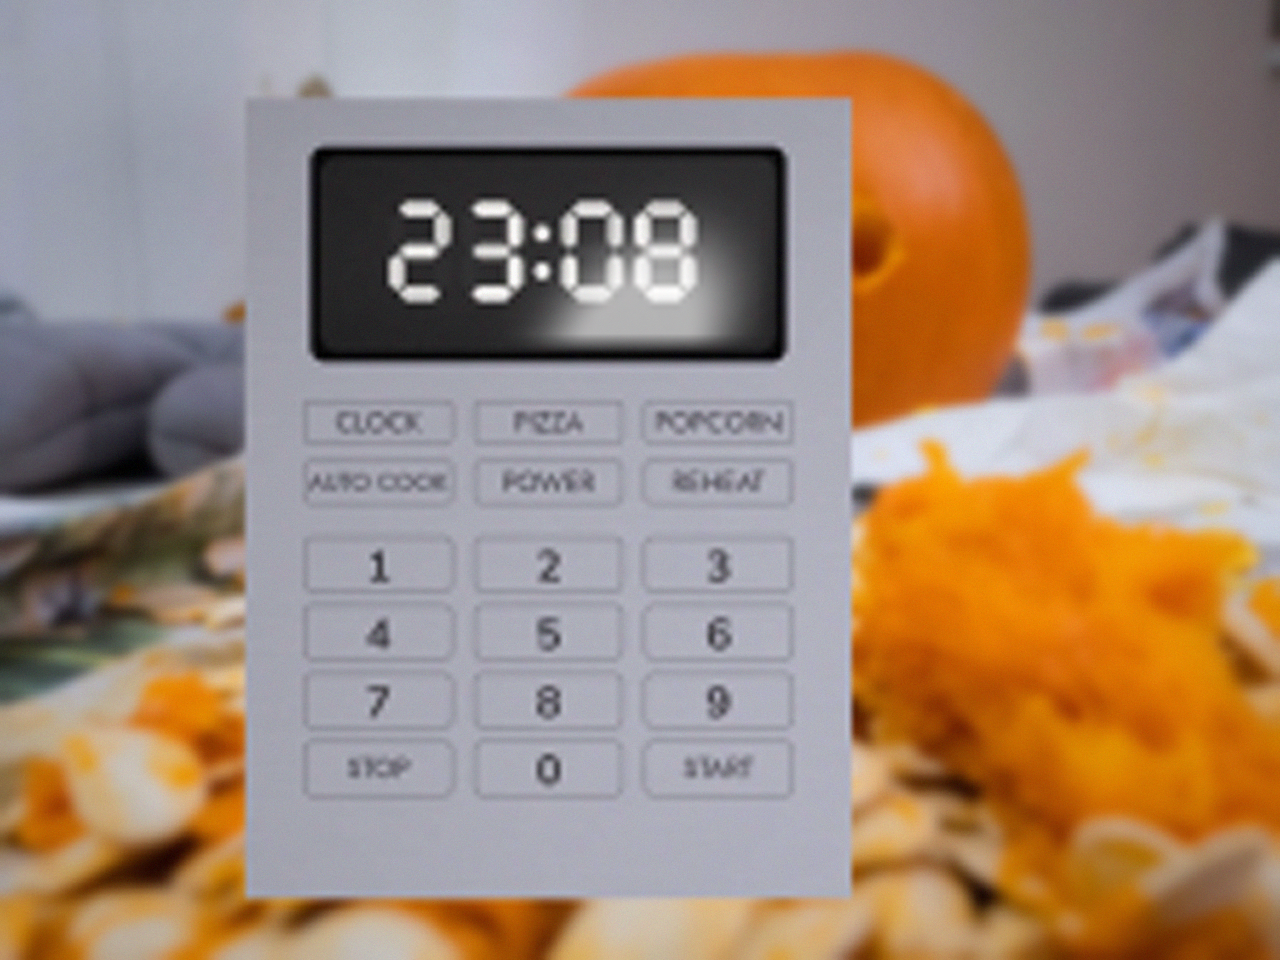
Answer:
{"hour": 23, "minute": 8}
